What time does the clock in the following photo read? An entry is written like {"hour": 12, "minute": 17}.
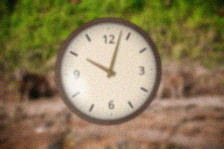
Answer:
{"hour": 10, "minute": 3}
